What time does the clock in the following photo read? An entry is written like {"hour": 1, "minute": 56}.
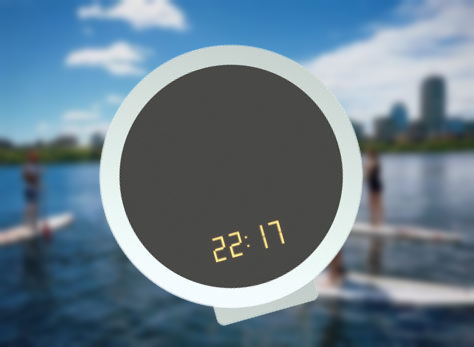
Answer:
{"hour": 22, "minute": 17}
